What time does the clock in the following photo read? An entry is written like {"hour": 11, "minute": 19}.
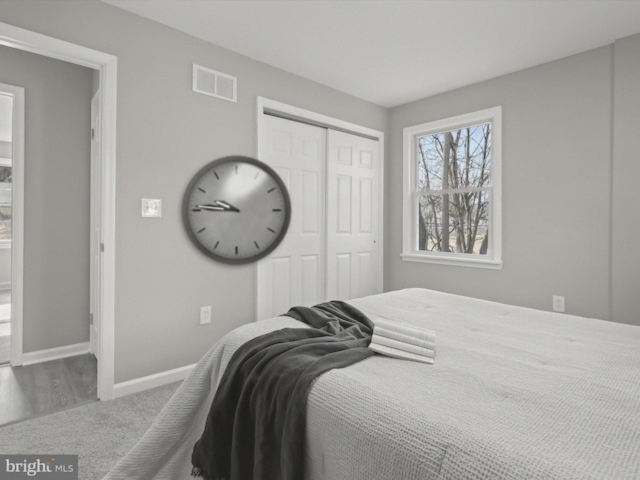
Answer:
{"hour": 9, "minute": 46}
